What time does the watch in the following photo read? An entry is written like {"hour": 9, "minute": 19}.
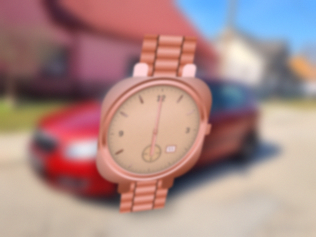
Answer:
{"hour": 6, "minute": 0}
